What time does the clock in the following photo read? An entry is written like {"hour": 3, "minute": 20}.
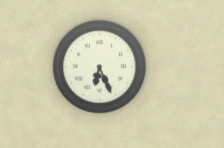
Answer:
{"hour": 6, "minute": 26}
